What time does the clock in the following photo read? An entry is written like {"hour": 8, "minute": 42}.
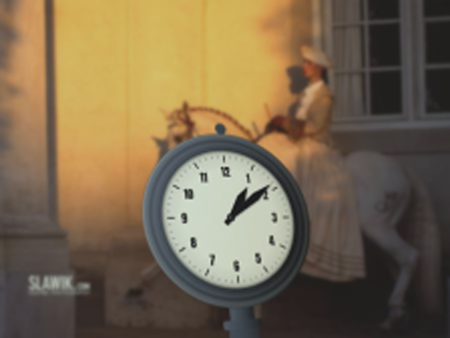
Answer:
{"hour": 1, "minute": 9}
